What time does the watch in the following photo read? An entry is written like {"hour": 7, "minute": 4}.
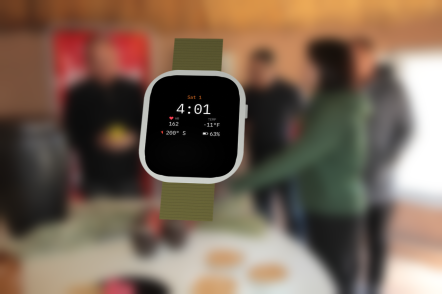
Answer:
{"hour": 4, "minute": 1}
